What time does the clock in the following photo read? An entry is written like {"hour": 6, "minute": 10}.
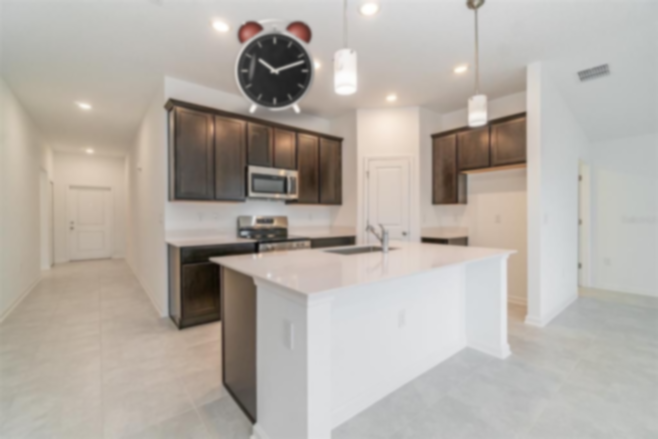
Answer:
{"hour": 10, "minute": 12}
